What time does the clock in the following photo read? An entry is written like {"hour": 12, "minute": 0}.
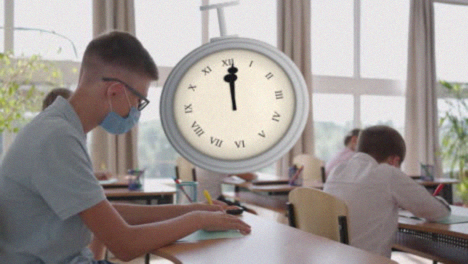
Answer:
{"hour": 12, "minute": 1}
